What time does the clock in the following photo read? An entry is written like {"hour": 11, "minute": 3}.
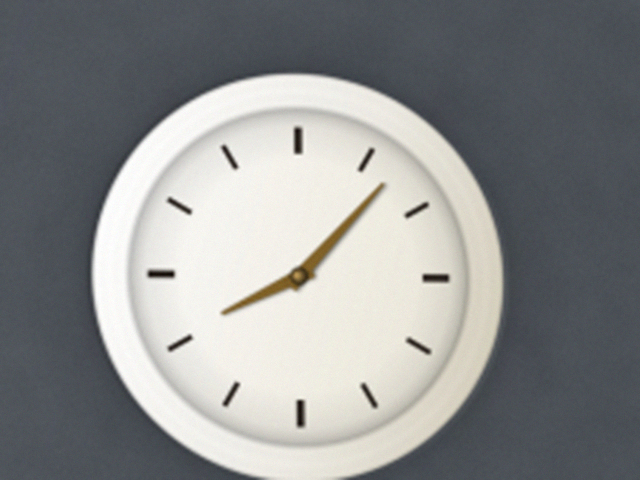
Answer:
{"hour": 8, "minute": 7}
